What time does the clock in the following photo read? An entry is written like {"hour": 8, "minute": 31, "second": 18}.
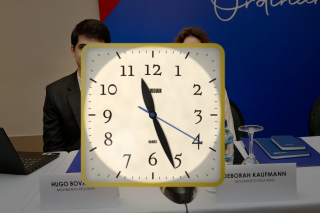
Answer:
{"hour": 11, "minute": 26, "second": 20}
